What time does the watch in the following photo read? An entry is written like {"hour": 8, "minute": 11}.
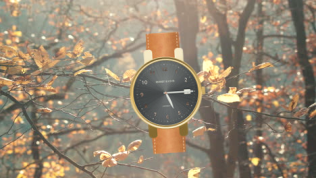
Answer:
{"hour": 5, "minute": 15}
